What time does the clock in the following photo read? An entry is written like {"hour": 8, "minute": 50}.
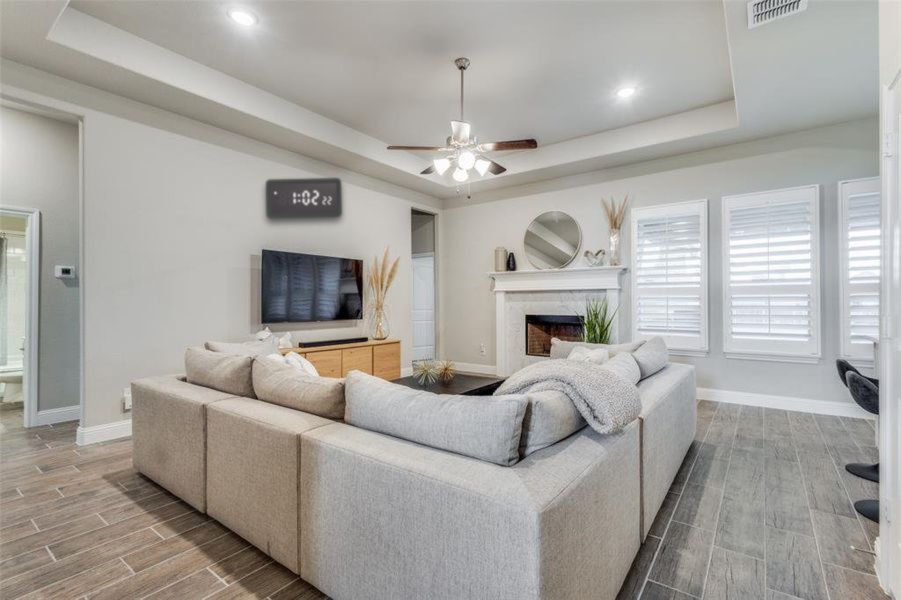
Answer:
{"hour": 1, "minute": 2}
